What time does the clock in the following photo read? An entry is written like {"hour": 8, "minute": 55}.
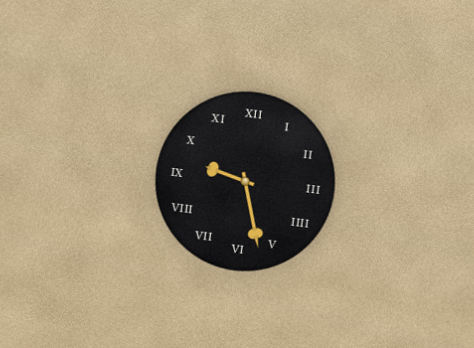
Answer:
{"hour": 9, "minute": 27}
